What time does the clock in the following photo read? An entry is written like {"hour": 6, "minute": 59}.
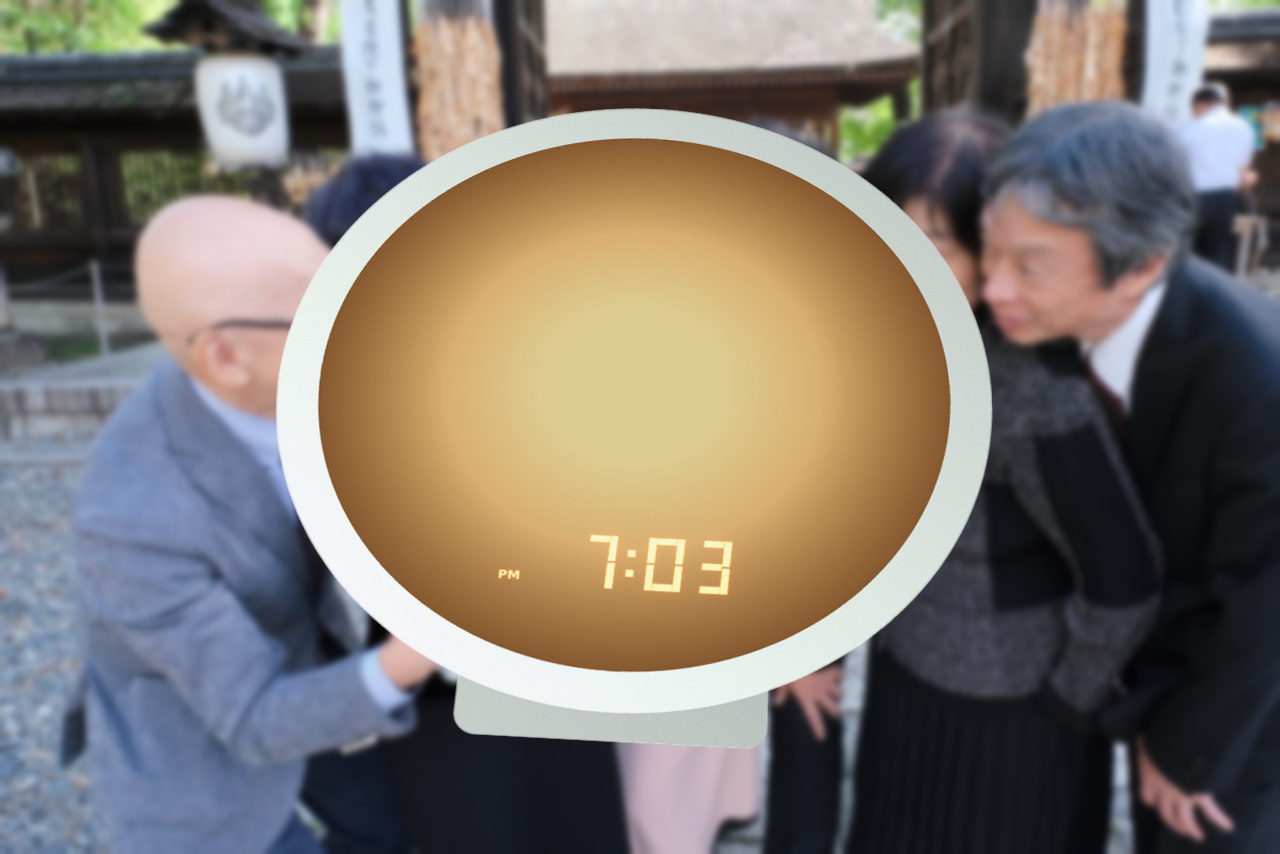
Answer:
{"hour": 7, "minute": 3}
